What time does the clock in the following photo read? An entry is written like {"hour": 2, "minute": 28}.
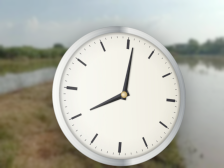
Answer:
{"hour": 8, "minute": 1}
